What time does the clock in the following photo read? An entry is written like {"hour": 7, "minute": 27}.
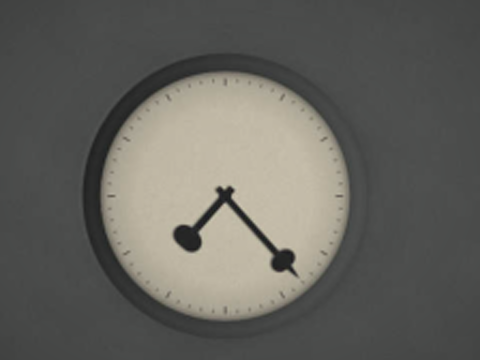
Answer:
{"hour": 7, "minute": 23}
